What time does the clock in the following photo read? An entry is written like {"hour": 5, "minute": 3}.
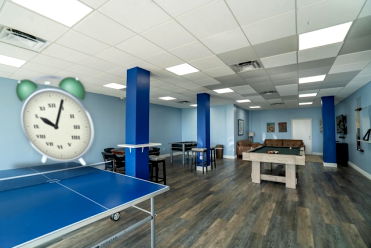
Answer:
{"hour": 10, "minute": 4}
